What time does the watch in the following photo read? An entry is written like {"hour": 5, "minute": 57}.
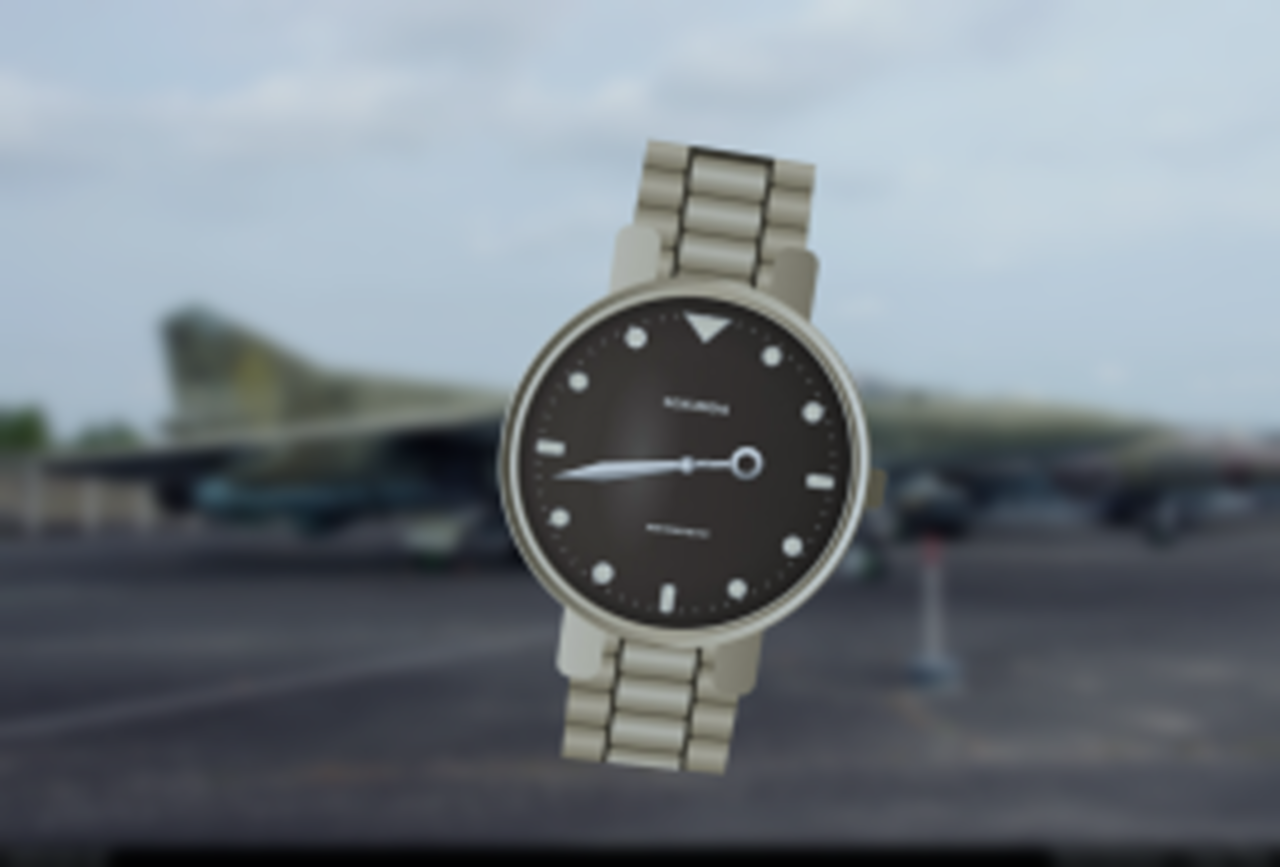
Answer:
{"hour": 2, "minute": 43}
